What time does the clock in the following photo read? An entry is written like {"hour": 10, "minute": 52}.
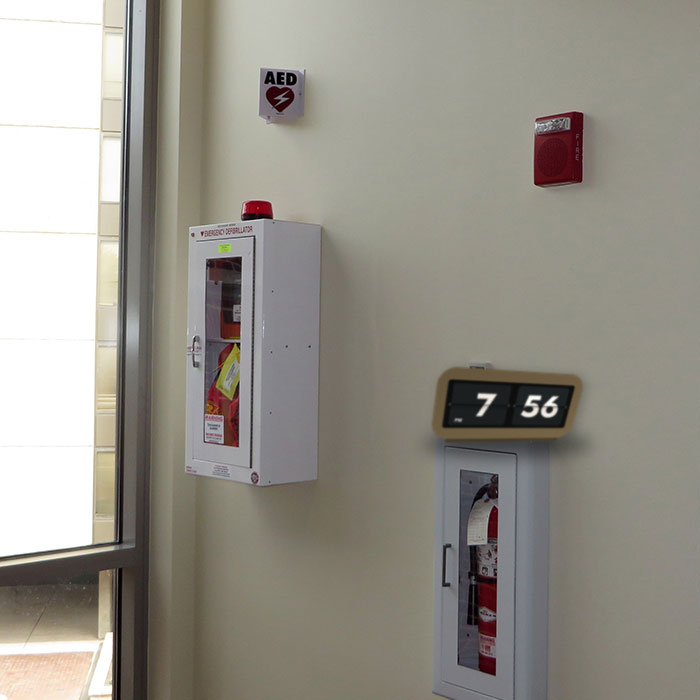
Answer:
{"hour": 7, "minute": 56}
